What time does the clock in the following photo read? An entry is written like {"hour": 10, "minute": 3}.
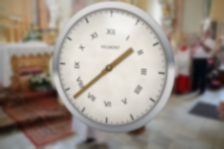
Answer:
{"hour": 1, "minute": 38}
